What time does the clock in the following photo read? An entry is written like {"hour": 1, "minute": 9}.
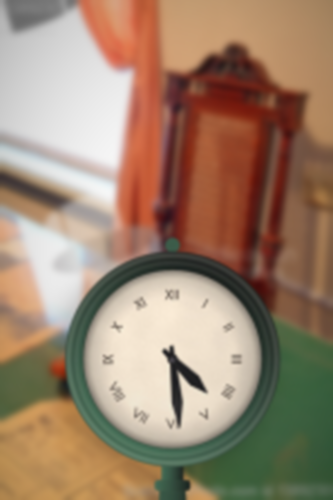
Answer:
{"hour": 4, "minute": 29}
